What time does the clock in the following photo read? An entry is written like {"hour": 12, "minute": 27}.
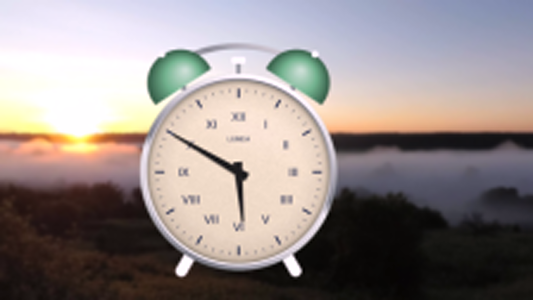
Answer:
{"hour": 5, "minute": 50}
